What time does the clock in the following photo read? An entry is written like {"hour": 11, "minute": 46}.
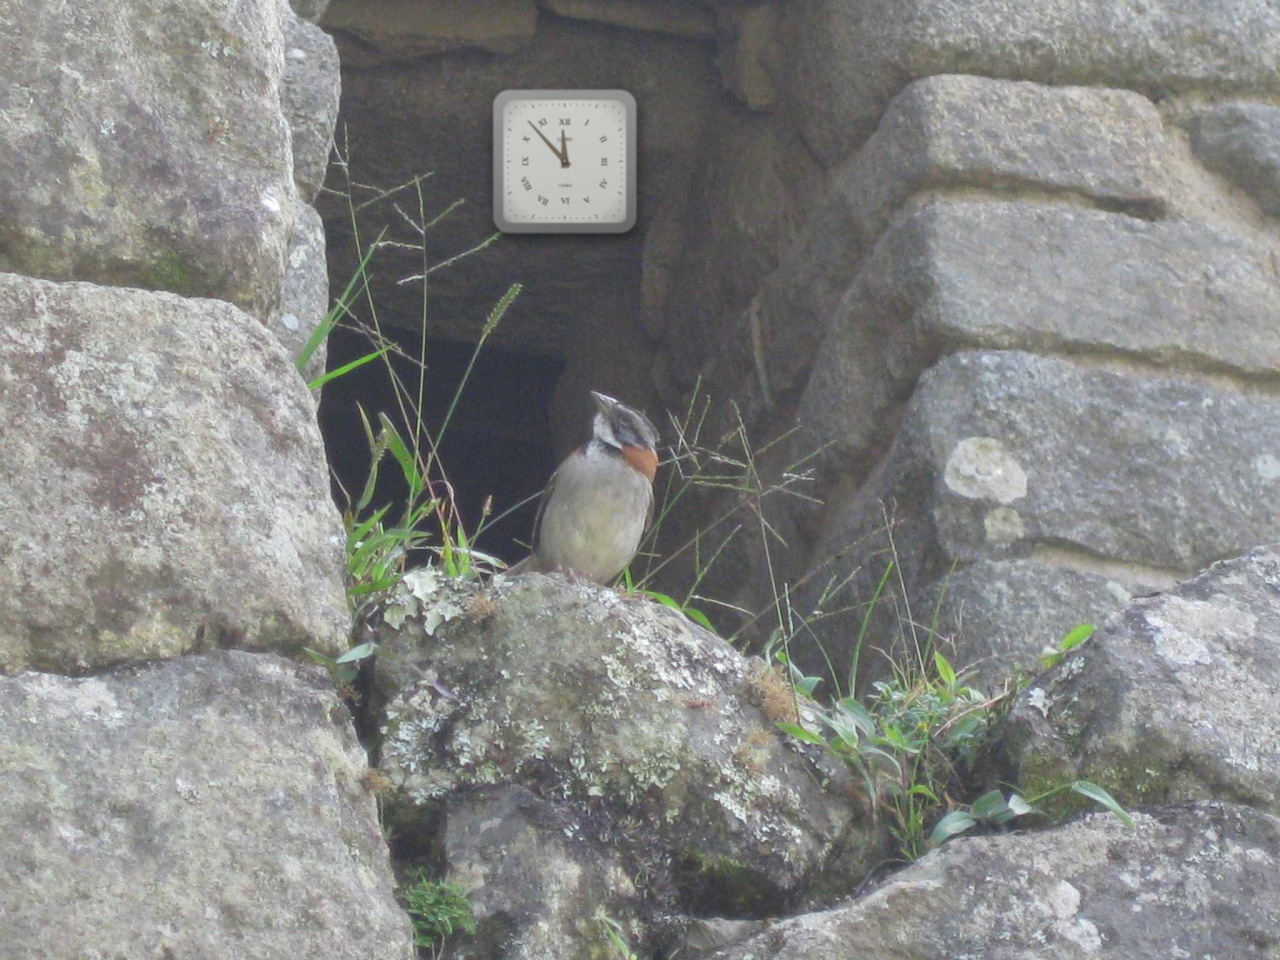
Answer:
{"hour": 11, "minute": 53}
